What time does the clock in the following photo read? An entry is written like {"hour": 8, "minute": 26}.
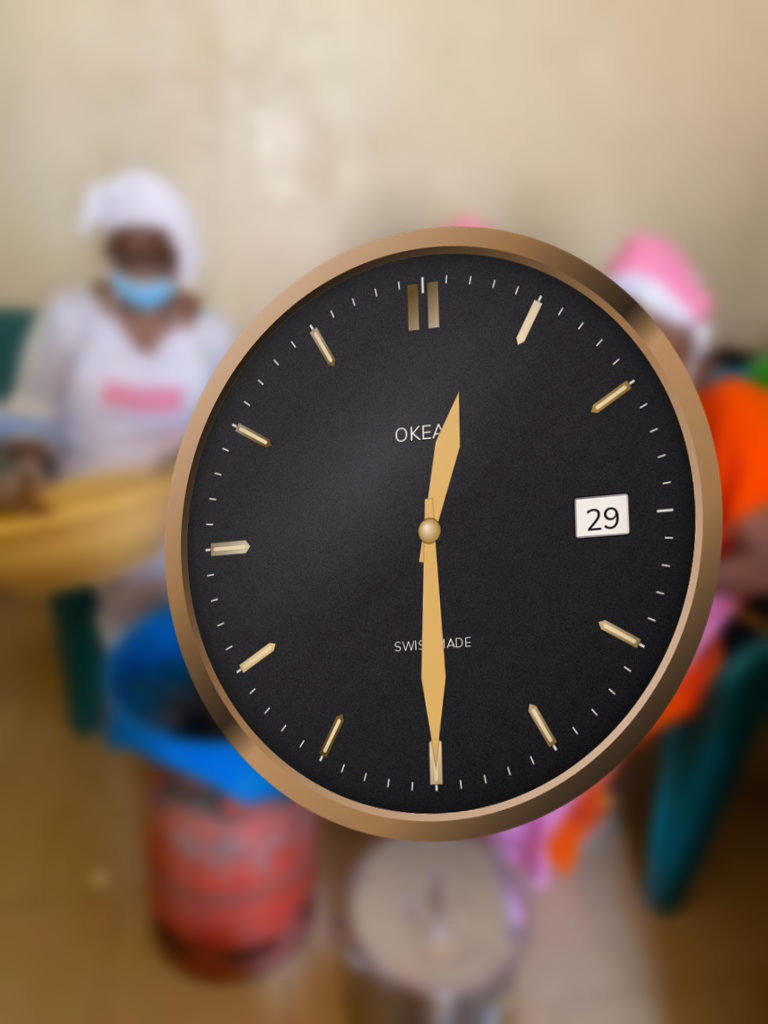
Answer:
{"hour": 12, "minute": 30}
